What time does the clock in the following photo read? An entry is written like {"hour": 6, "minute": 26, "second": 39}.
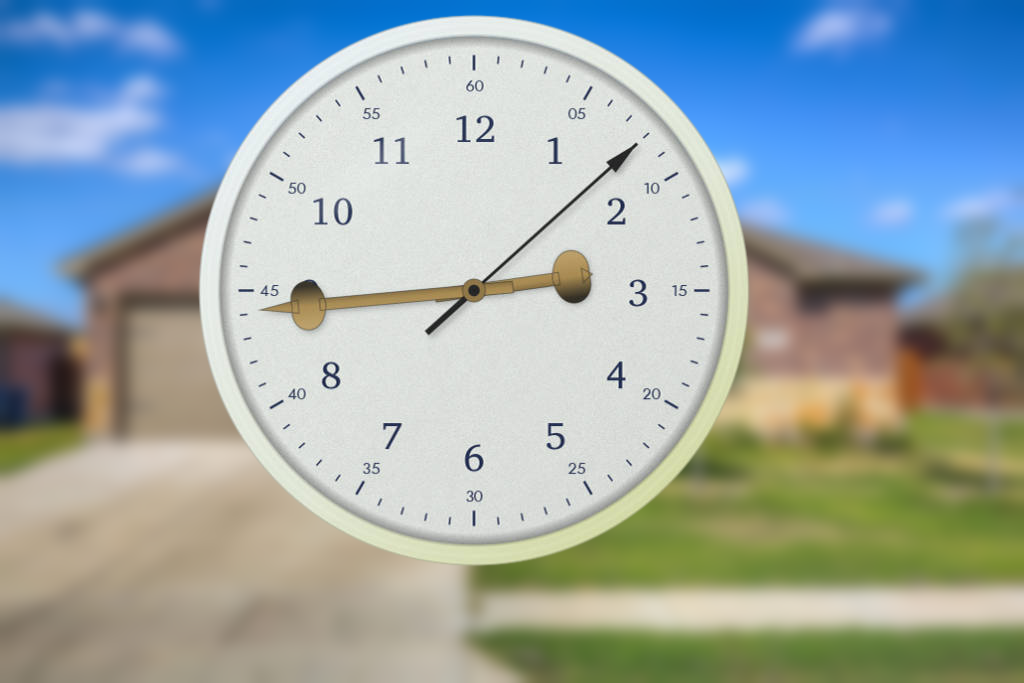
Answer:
{"hour": 2, "minute": 44, "second": 8}
